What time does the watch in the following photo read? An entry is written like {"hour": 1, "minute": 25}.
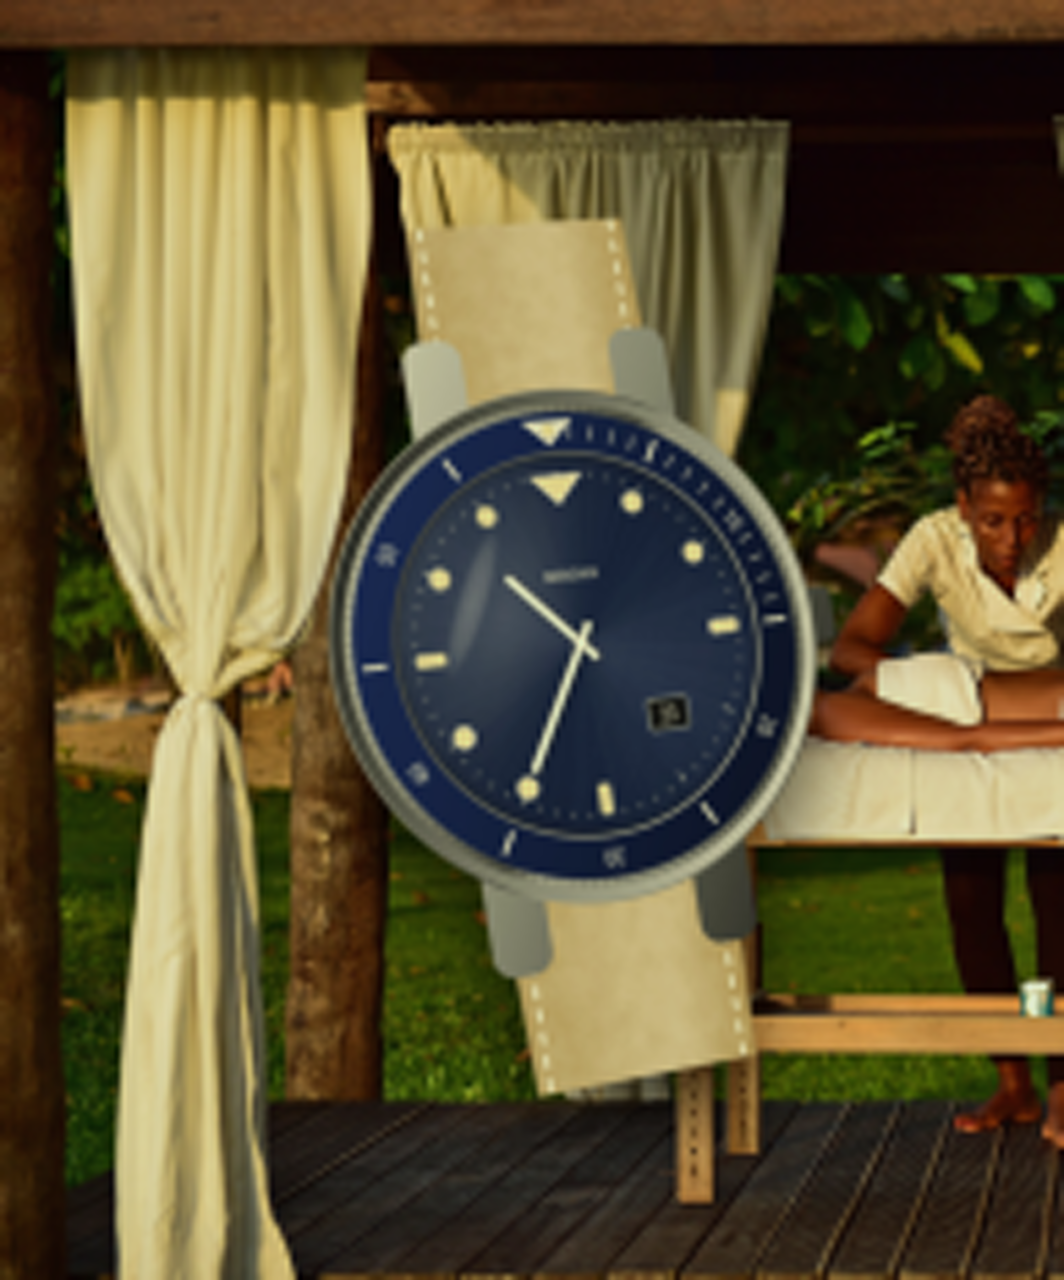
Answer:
{"hour": 10, "minute": 35}
